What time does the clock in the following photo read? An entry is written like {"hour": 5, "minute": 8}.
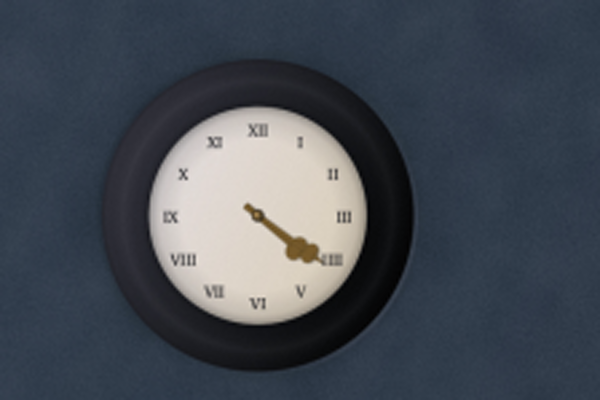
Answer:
{"hour": 4, "minute": 21}
